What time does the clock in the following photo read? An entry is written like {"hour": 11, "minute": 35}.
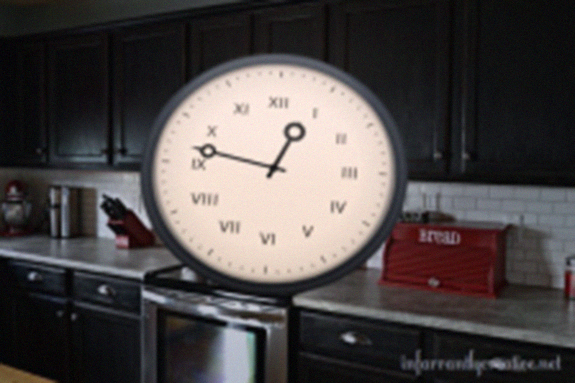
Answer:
{"hour": 12, "minute": 47}
